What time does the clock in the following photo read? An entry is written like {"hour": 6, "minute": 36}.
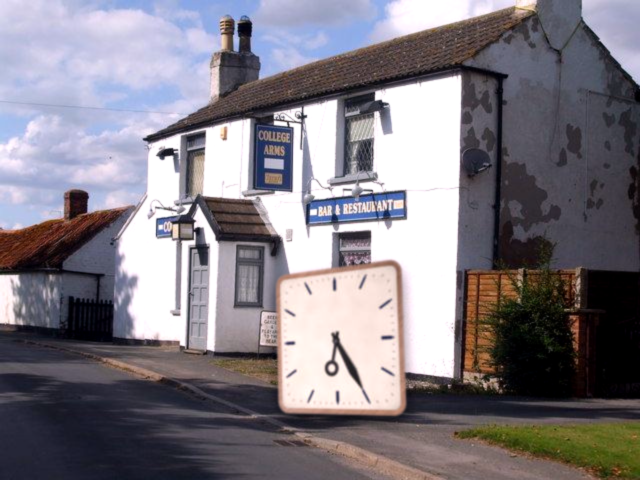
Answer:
{"hour": 6, "minute": 25}
